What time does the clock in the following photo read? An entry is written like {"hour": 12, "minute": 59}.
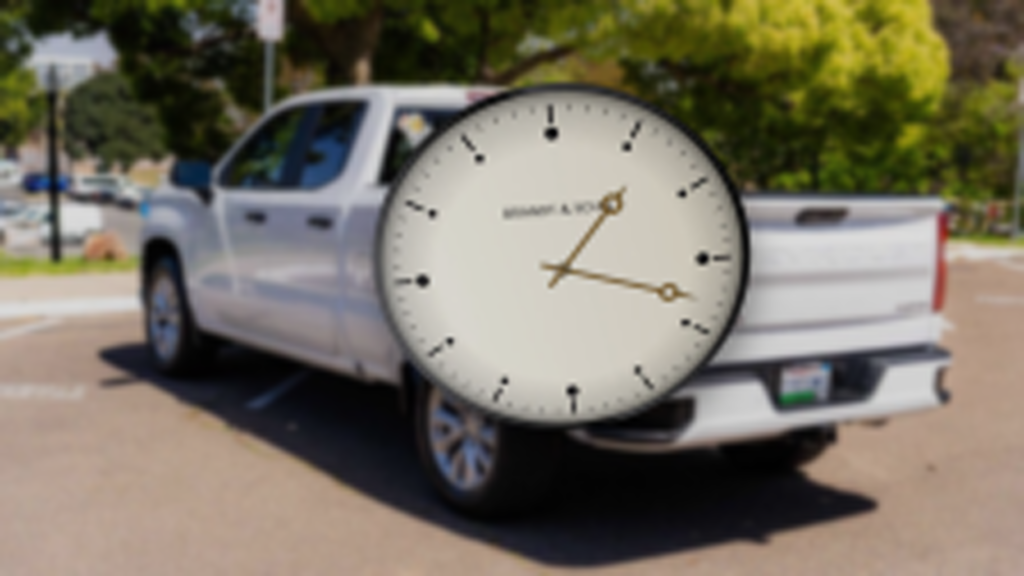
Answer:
{"hour": 1, "minute": 18}
